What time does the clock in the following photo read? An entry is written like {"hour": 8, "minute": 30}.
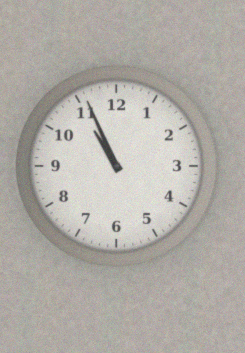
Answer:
{"hour": 10, "minute": 56}
